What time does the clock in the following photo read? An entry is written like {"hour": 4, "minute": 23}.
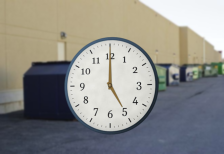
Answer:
{"hour": 5, "minute": 0}
